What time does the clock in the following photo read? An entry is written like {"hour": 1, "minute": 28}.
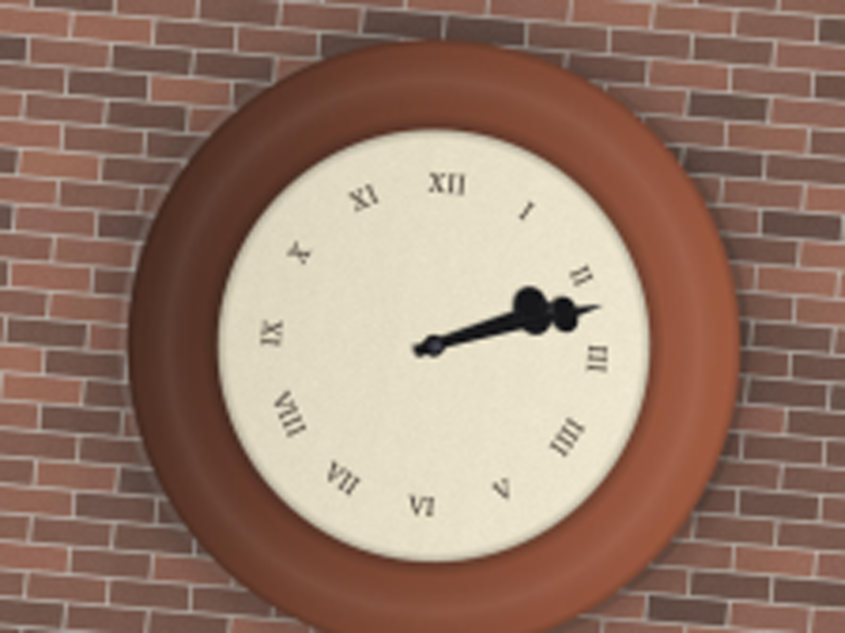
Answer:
{"hour": 2, "minute": 12}
